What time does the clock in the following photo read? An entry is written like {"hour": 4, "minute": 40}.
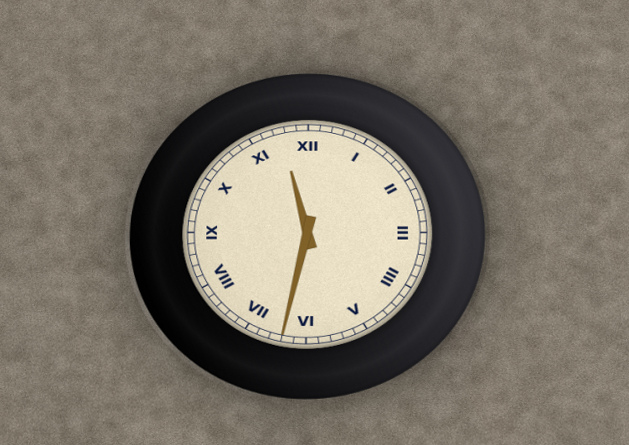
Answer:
{"hour": 11, "minute": 32}
